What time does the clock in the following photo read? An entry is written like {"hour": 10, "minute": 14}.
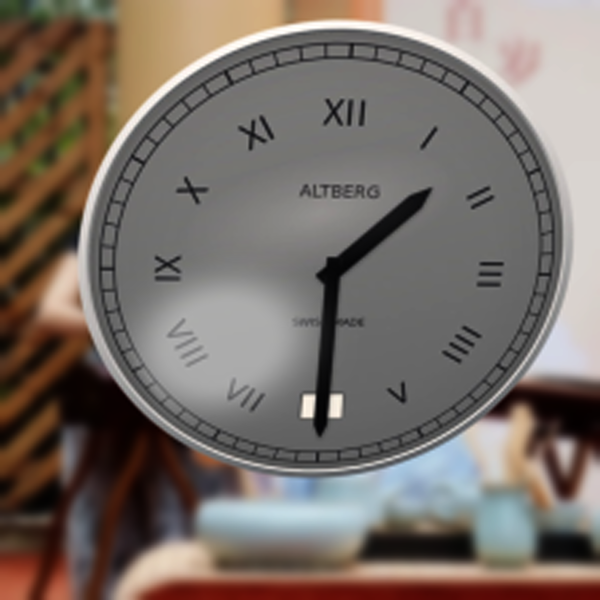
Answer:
{"hour": 1, "minute": 30}
